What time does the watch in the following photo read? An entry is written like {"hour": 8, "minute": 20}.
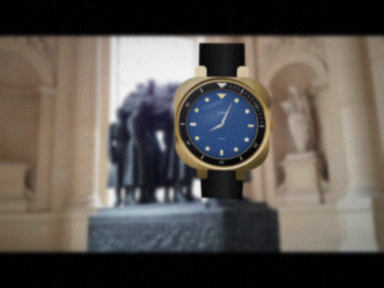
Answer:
{"hour": 8, "minute": 4}
